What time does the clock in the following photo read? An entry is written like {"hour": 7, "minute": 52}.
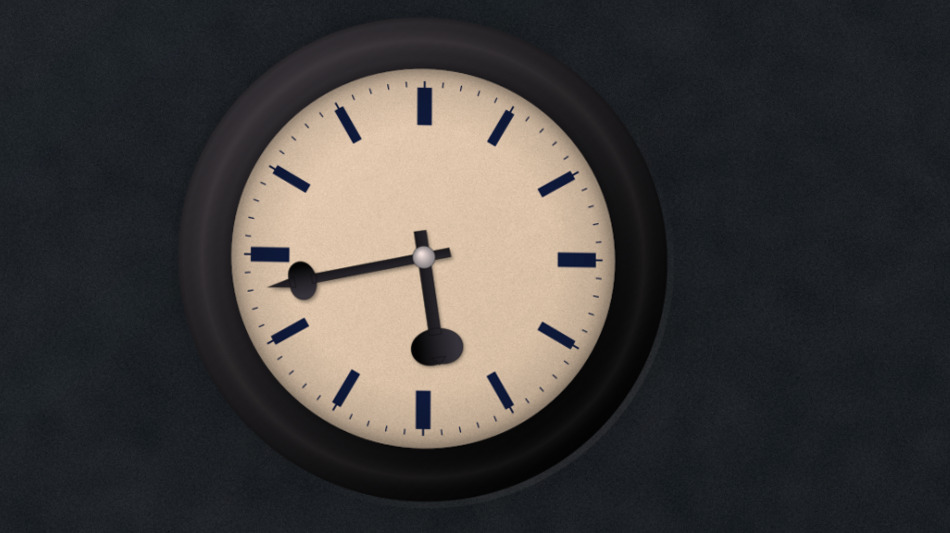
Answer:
{"hour": 5, "minute": 43}
